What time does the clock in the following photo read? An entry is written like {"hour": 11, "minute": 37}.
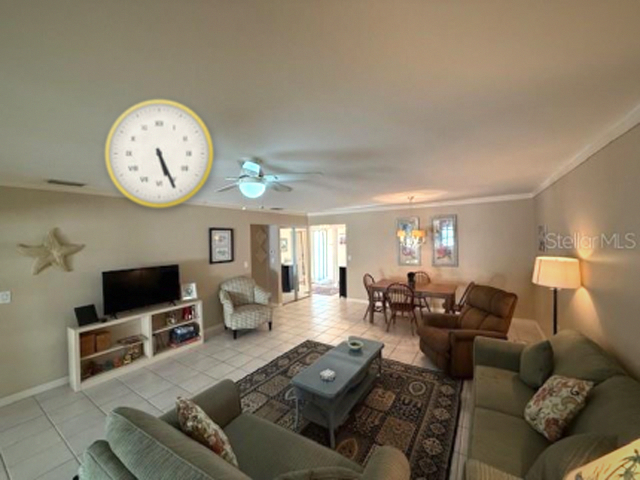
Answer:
{"hour": 5, "minute": 26}
